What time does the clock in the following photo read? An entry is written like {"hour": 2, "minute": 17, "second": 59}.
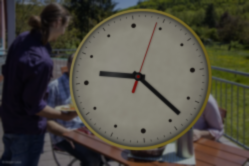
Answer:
{"hour": 9, "minute": 23, "second": 4}
